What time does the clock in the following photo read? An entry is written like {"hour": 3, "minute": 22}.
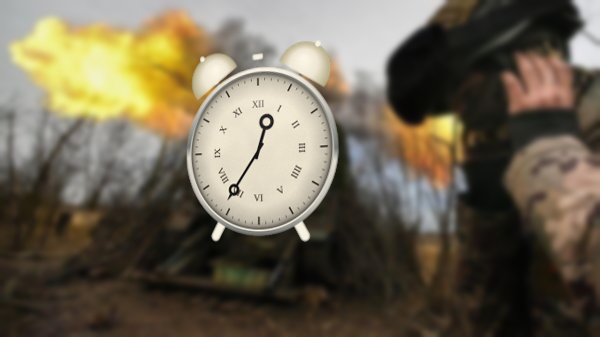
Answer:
{"hour": 12, "minute": 36}
